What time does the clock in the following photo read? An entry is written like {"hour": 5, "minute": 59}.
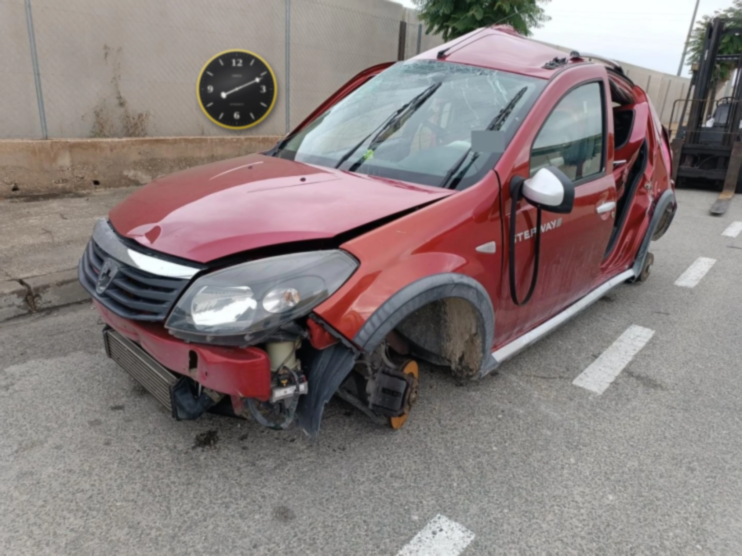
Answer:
{"hour": 8, "minute": 11}
